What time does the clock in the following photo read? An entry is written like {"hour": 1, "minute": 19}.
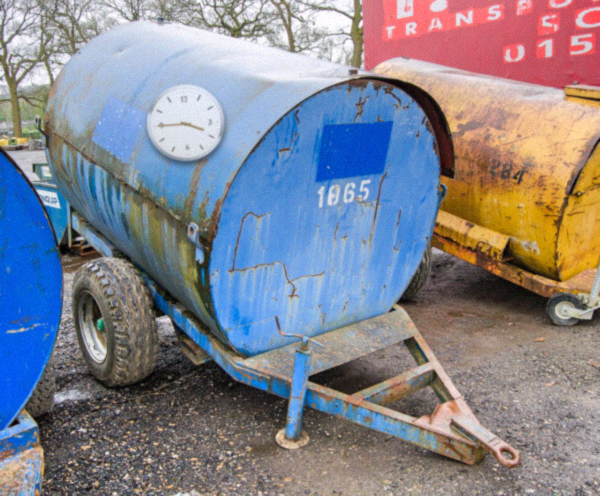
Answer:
{"hour": 3, "minute": 45}
